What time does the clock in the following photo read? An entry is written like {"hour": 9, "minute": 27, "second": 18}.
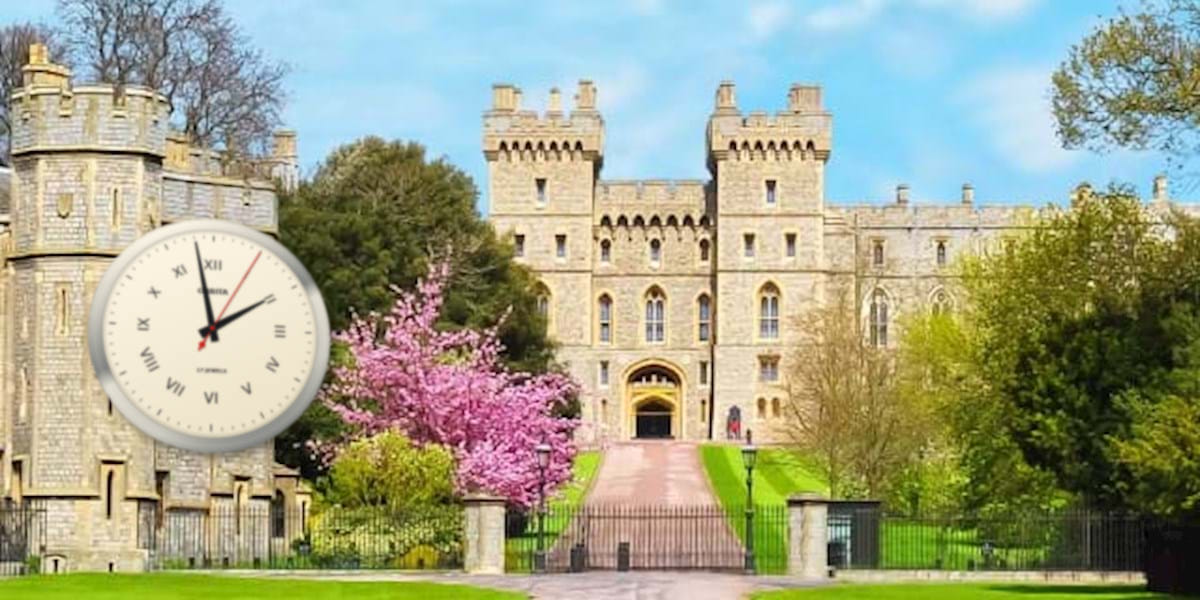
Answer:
{"hour": 1, "minute": 58, "second": 5}
